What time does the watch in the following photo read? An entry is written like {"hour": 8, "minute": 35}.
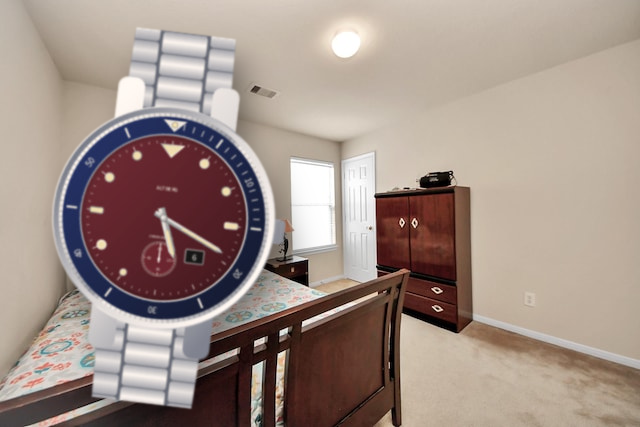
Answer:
{"hour": 5, "minute": 19}
